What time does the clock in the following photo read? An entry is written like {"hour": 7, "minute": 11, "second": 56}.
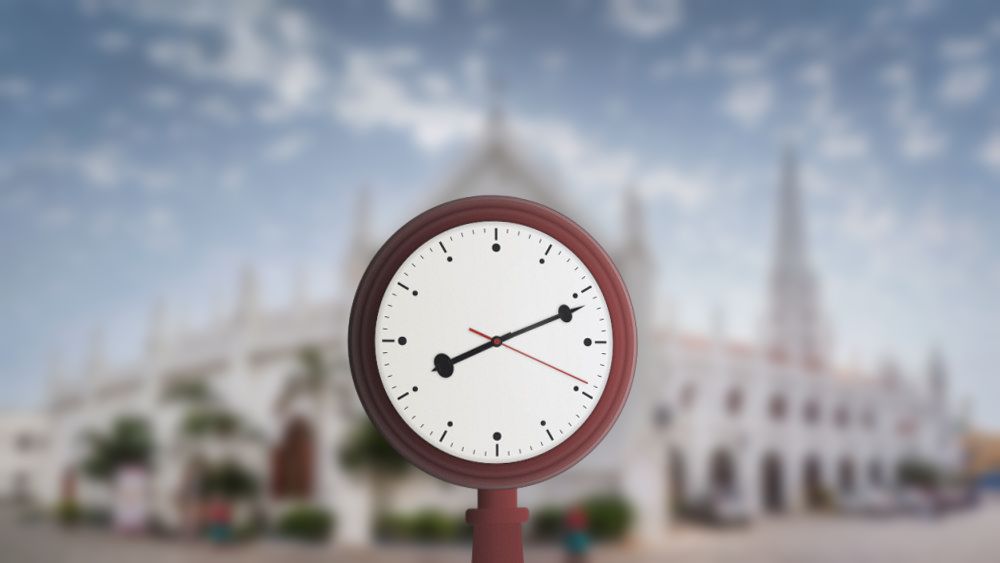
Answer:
{"hour": 8, "minute": 11, "second": 19}
